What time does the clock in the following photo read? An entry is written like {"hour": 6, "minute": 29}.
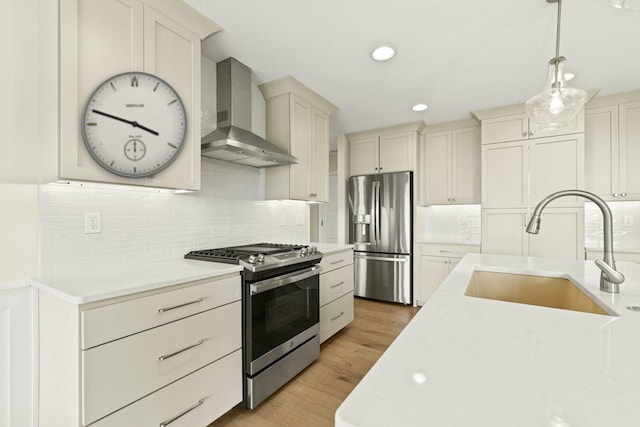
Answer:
{"hour": 3, "minute": 48}
